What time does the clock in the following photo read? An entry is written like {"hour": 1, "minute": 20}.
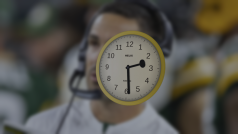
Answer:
{"hour": 2, "minute": 29}
